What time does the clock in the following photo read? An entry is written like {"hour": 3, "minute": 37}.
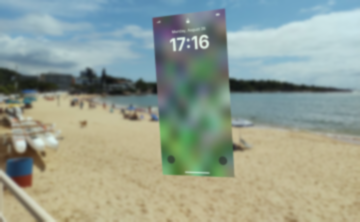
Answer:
{"hour": 17, "minute": 16}
